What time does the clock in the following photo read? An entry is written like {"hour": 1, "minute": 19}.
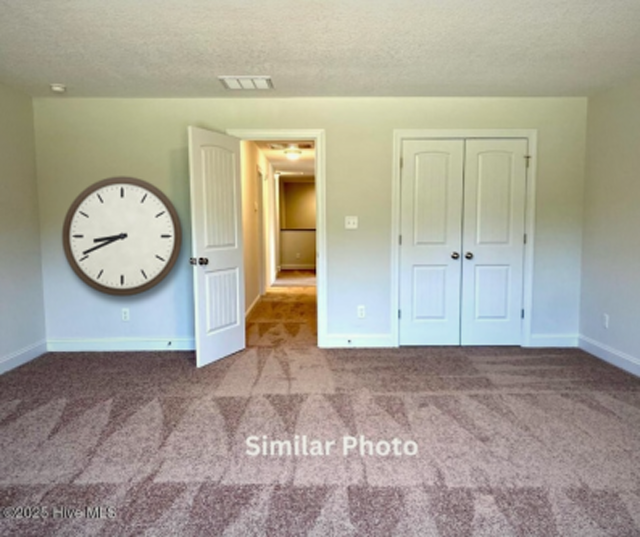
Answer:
{"hour": 8, "minute": 41}
